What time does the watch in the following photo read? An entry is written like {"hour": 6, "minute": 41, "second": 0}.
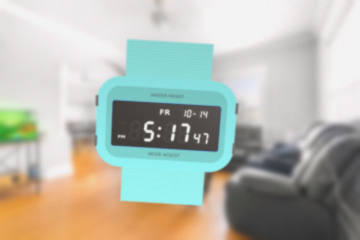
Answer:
{"hour": 5, "minute": 17, "second": 47}
